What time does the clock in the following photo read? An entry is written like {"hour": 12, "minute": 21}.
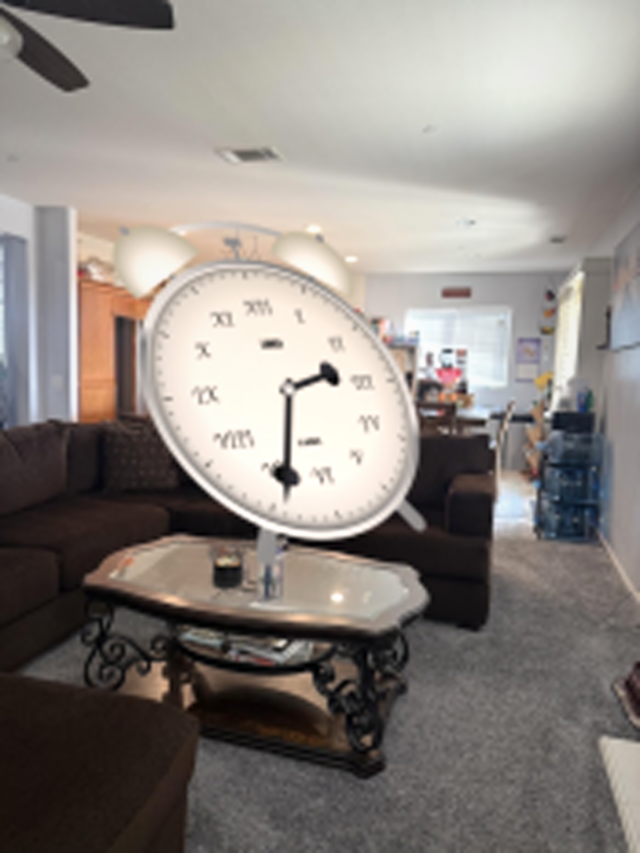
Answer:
{"hour": 2, "minute": 34}
